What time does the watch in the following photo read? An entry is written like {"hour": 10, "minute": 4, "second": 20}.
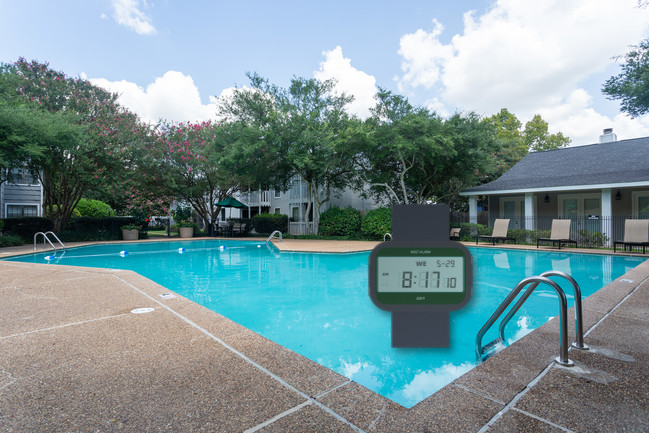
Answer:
{"hour": 8, "minute": 17, "second": 10}
